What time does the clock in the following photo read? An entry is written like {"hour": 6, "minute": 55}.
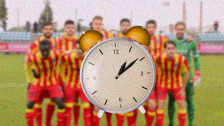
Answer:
{"hour": 1, "minute": 9}
